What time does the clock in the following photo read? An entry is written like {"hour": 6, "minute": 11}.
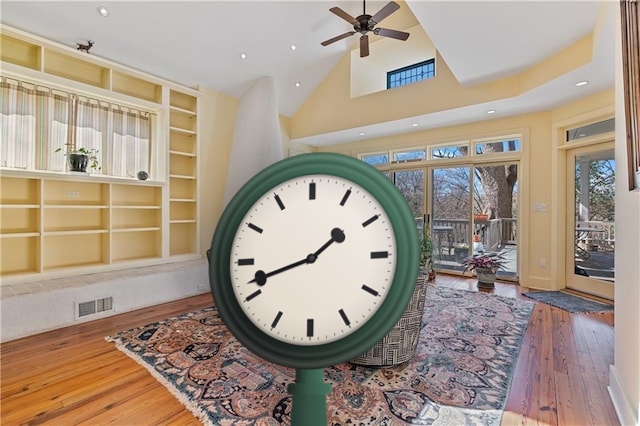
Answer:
{"hour": 1, "minute": 42}
